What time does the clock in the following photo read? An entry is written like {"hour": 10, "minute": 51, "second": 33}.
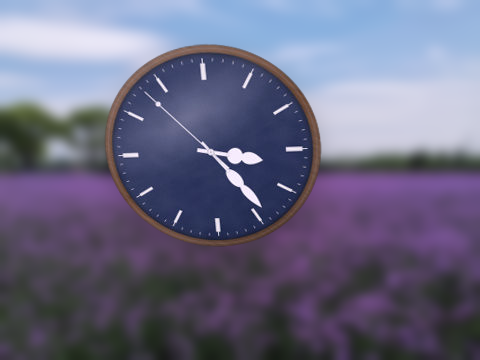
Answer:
{"hour": 3, "minute": 23, "second": 53}
